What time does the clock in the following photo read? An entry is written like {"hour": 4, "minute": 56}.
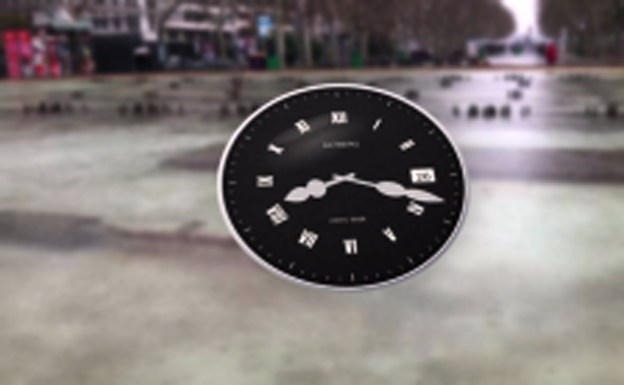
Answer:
{"hour": 8, "minute": 18}
